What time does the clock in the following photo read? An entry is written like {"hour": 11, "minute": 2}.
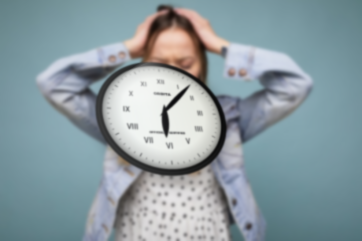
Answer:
{"hour": 6, "minute": 7}
